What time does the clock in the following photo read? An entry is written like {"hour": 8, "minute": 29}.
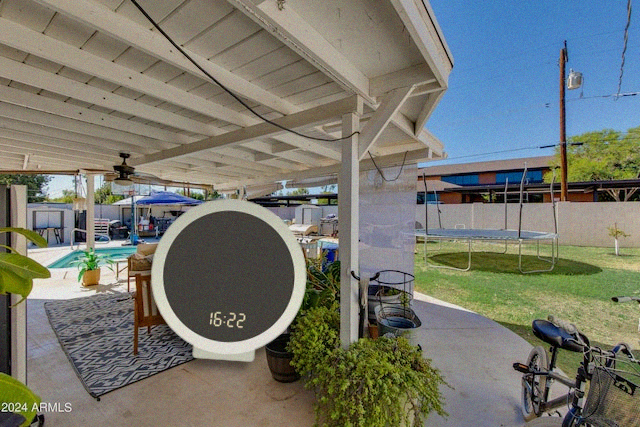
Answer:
{"hour": 16, "minute": 22}
